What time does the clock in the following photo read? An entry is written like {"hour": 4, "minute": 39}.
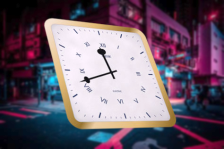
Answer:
{"hour": 11, "minute": 42}
